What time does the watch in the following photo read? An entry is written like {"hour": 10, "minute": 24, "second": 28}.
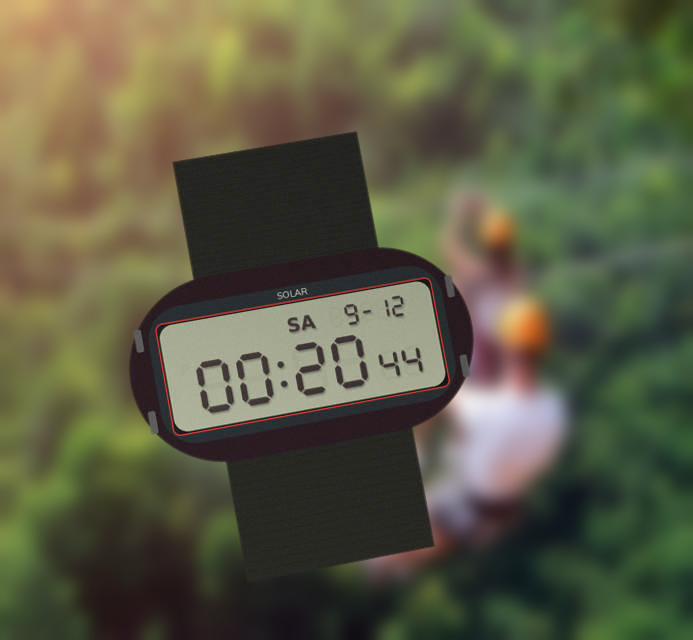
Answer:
{"hour": 0, "minute": 20, "second": 44}
